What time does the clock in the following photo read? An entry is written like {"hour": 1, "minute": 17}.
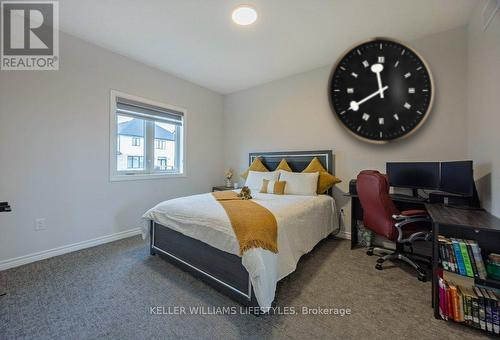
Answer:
{"hour": 11, "minute": 40}
